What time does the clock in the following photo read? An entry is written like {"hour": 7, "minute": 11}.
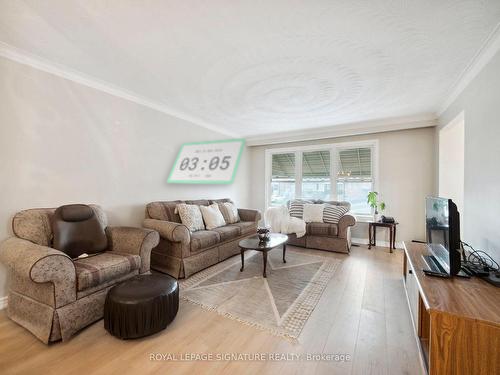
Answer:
{"hour": 3, "minute": 5}
